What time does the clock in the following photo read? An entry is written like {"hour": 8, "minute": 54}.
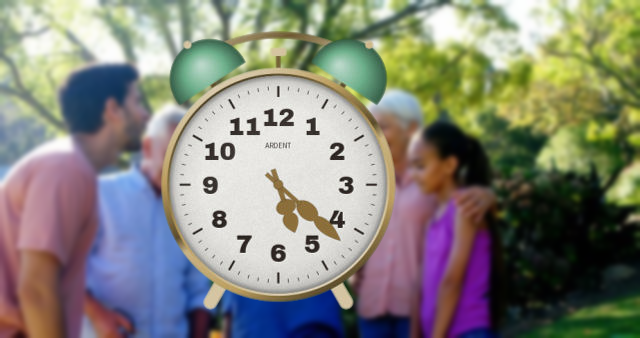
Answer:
{"hour": 5, "minute": 22}
